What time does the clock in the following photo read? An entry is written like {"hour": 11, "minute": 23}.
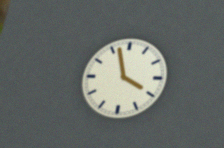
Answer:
{"hour": 3, "minute": 57}
